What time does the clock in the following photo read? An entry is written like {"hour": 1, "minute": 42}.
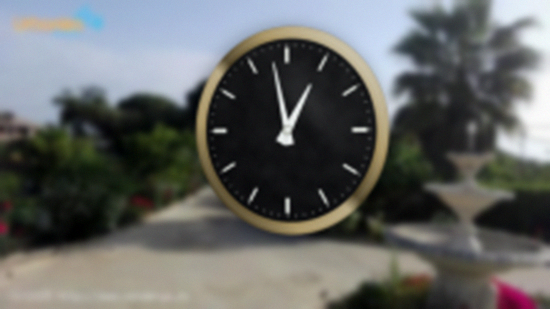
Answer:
{"hour": 12, "minute": 58}
